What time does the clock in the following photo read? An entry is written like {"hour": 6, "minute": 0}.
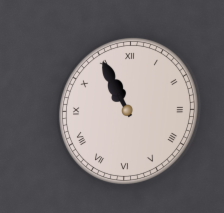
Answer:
{"hour": 10, "minute": 55}
